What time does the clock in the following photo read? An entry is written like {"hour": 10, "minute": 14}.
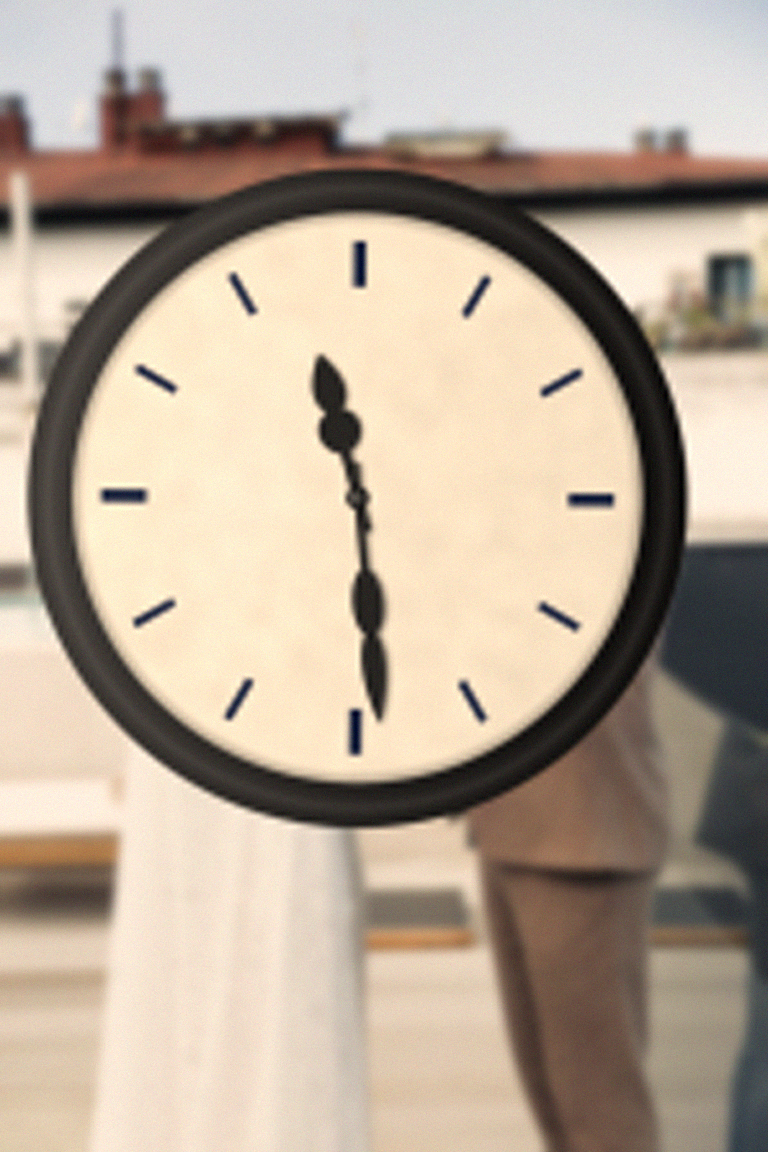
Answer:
{"hour": 11, "minute": 29}
